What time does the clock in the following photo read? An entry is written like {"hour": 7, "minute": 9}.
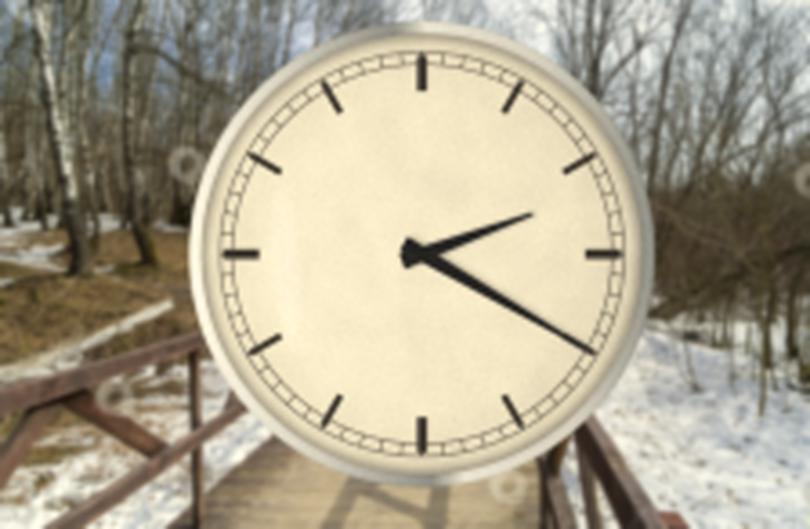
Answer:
{"hour": 2, "minute": 20}
